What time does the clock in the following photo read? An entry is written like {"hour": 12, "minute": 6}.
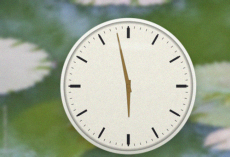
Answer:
{"hour": 5, "minute": 58}
